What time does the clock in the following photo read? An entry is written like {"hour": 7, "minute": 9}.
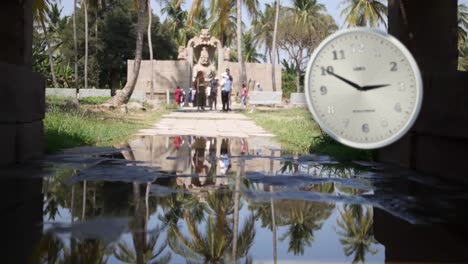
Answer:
{"hour": 2, "minute": 50}
